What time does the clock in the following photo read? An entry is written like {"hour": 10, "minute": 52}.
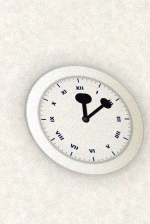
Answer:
{"hour": 12, "minute": 9}
